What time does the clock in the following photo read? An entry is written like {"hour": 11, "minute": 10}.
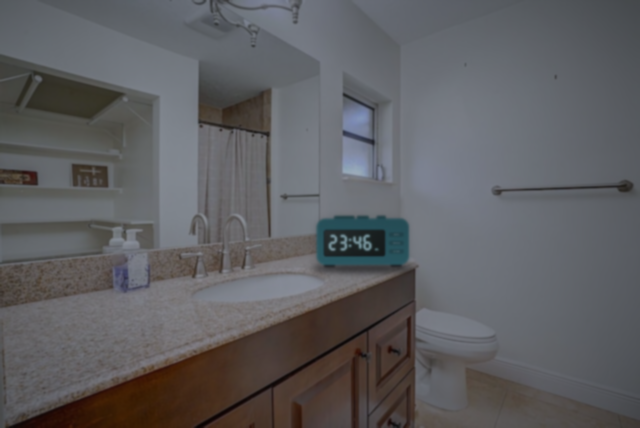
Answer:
{"hour": 23, "minute": 46}
